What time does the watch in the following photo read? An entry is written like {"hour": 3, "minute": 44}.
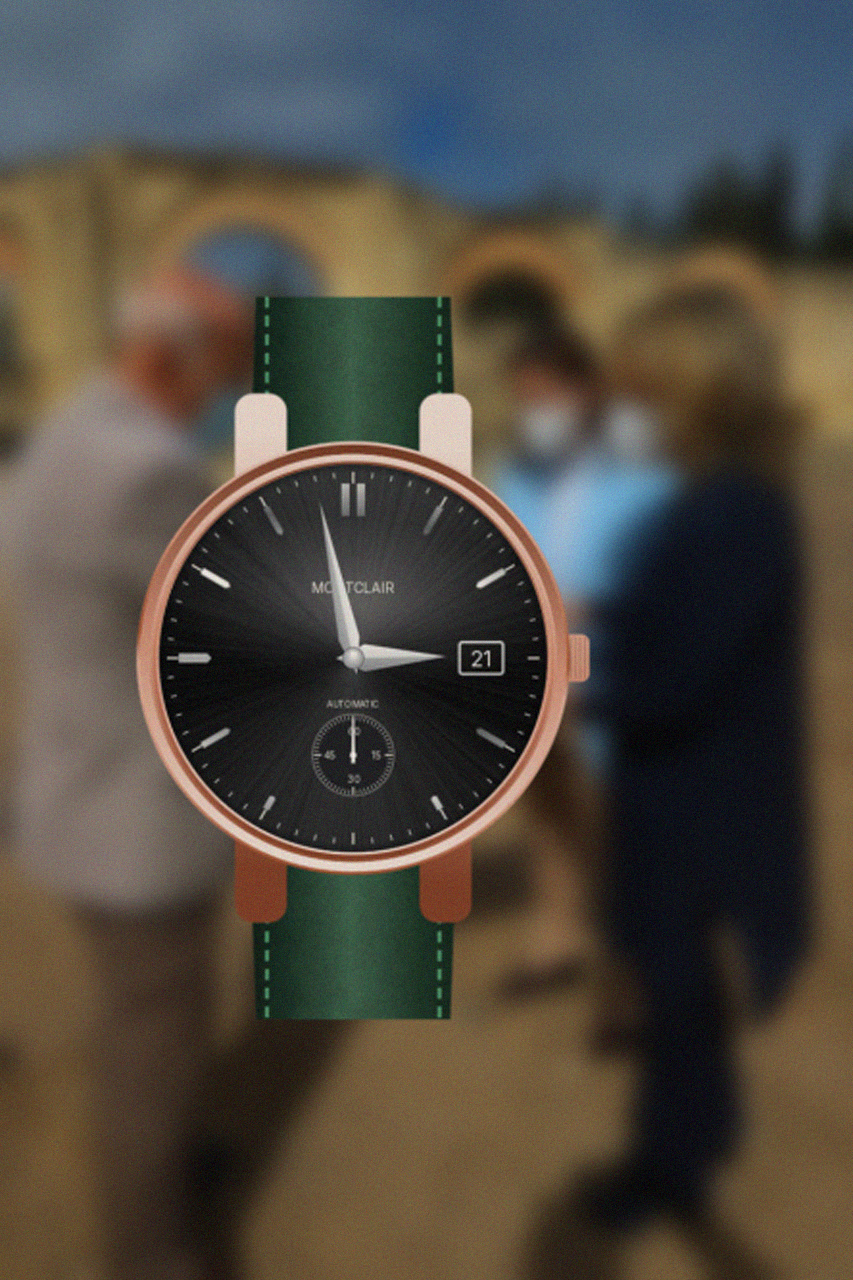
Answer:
{"hour": 2, "minute": 58}
